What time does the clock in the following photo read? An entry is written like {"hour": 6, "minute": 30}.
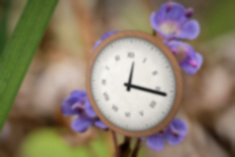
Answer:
{"hour": 12, "minute": 16}
